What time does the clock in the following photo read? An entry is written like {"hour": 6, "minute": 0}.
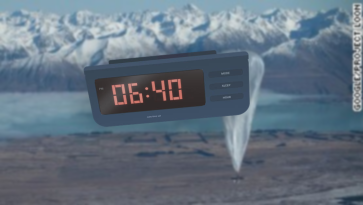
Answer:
{"hour": 6, "minute": 40}
